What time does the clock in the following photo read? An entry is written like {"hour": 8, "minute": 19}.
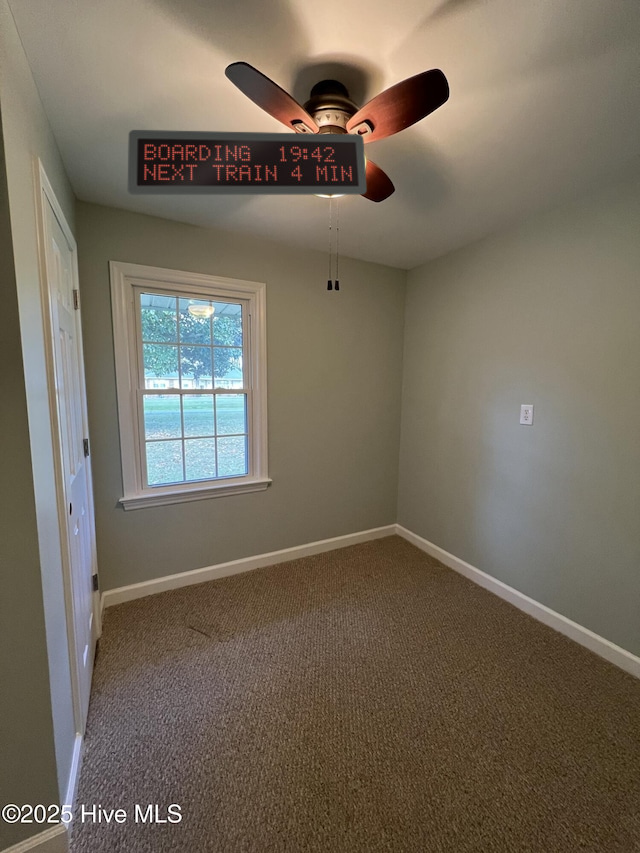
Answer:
{"hour": 19, "minute": 42}
